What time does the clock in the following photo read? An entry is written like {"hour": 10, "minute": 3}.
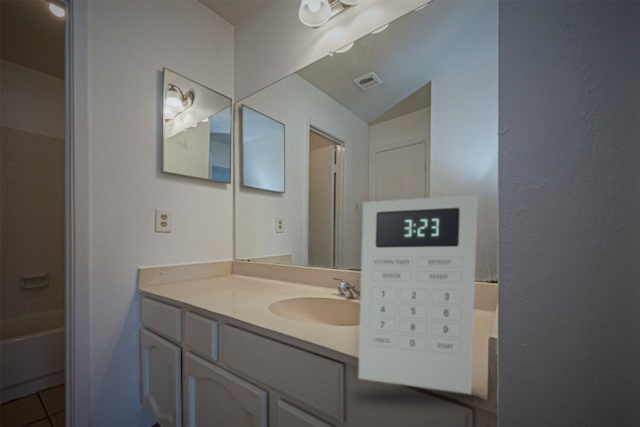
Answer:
{"hour": 3, "minute": 23}
